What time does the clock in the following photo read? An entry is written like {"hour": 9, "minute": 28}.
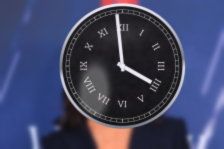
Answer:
{"hour": 3, "minute": 59}
